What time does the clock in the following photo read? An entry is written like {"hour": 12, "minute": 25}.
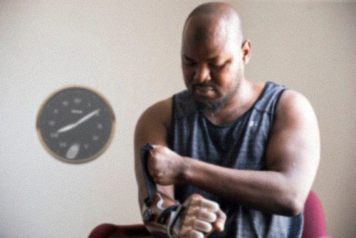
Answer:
{"hour": 8, "minute": 9}
